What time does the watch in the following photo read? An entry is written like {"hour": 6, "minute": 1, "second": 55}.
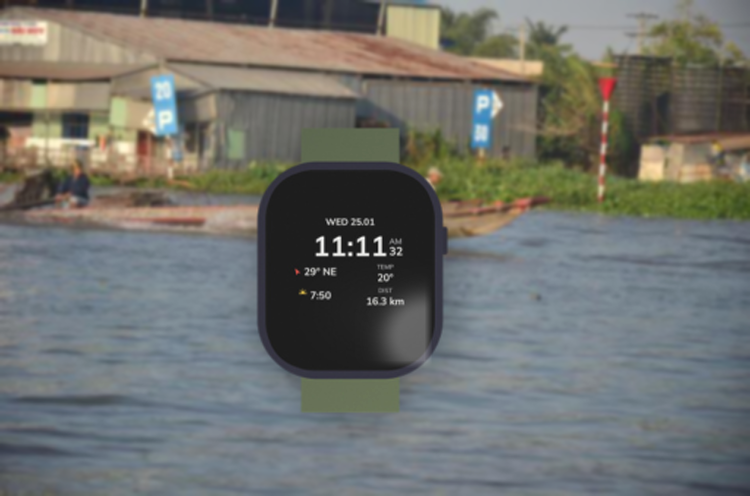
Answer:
{"hour": 11, "minute": 11, "second": 32}
